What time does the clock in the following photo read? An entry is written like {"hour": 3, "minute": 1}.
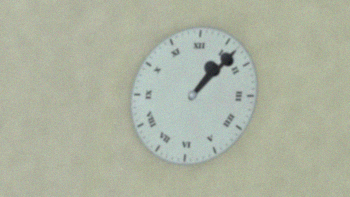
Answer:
{"hour": 1, "minute": 7}
